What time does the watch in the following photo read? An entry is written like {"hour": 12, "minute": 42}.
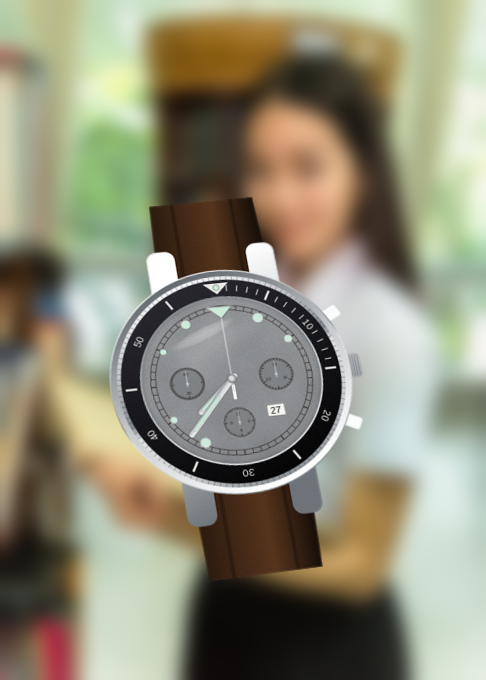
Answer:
{"hour": 7, "minute": 37}
